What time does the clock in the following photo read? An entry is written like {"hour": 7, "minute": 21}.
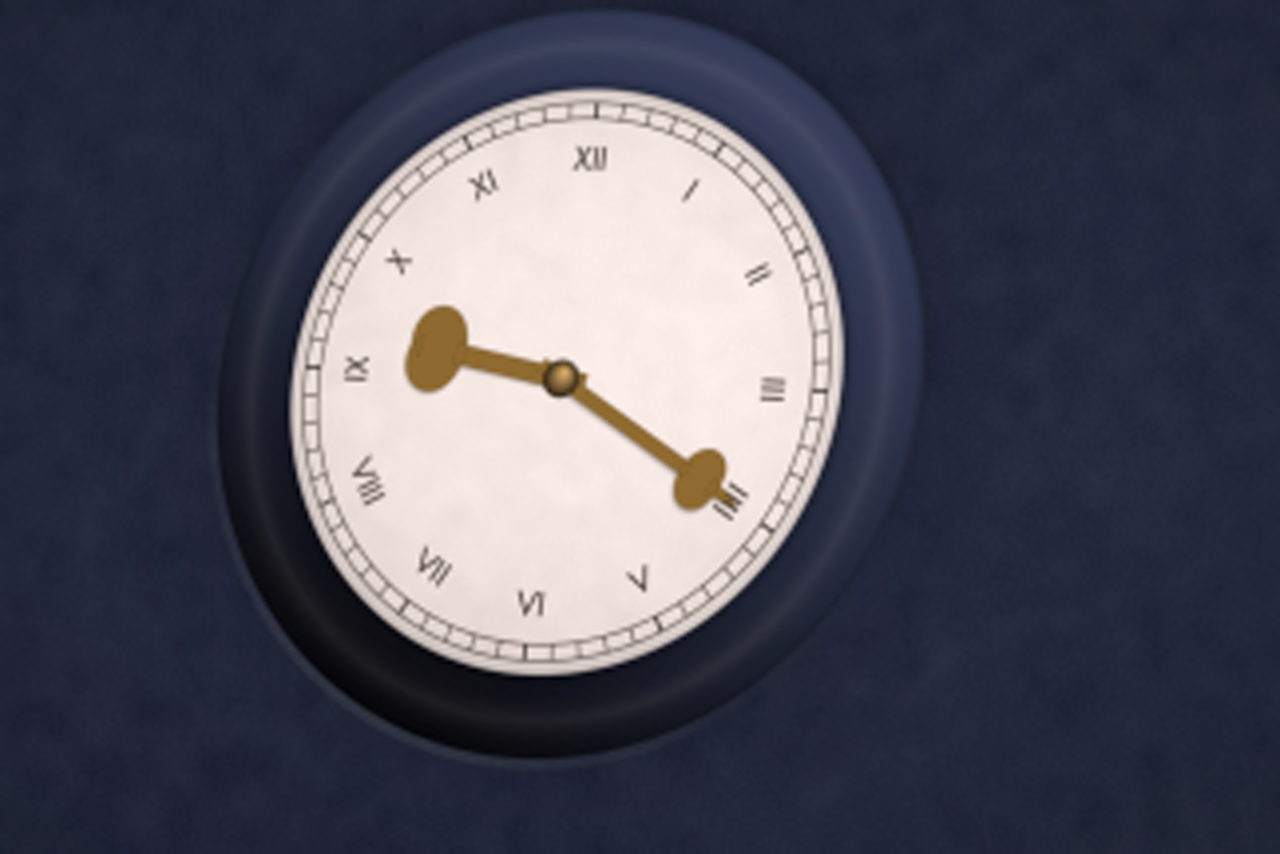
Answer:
{"hour": 9, "minute": 20}
